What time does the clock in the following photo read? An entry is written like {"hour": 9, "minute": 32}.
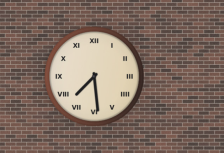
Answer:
{"hour": 7, "minute": 29}
